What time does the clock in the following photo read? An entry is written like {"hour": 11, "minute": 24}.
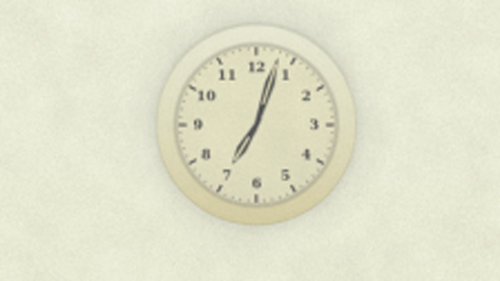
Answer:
{"hour": 7, "minute": 3}
